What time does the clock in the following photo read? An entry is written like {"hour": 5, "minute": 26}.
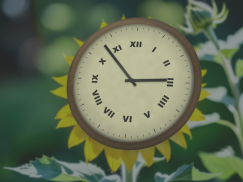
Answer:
{"hour": 2, "minute": 53}
